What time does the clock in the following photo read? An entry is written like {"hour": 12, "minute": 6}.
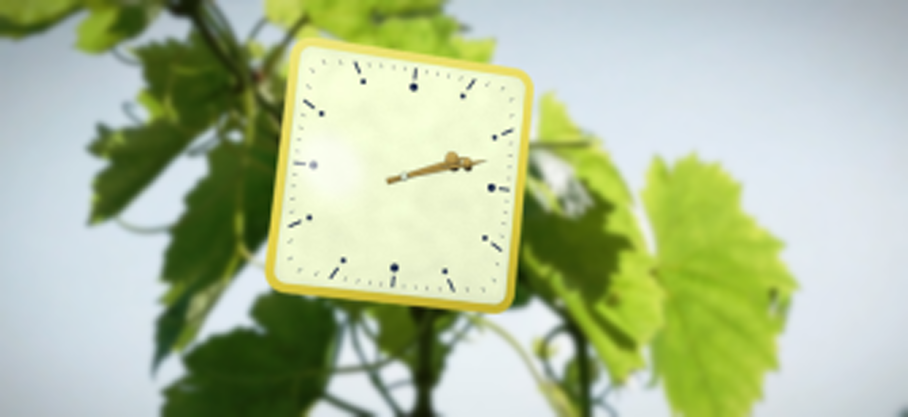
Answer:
{"hour": 2, "minute": 12}
